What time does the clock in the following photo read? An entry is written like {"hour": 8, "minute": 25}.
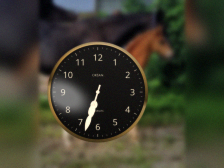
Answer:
{"hour": 6, "minute": 33}
